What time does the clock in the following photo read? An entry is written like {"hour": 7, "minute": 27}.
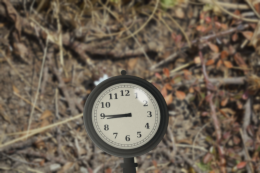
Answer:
{"hour": 8, "minute": 45}
